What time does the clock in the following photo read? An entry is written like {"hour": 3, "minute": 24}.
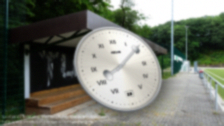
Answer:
{"hour": 8, "minute": 9}
